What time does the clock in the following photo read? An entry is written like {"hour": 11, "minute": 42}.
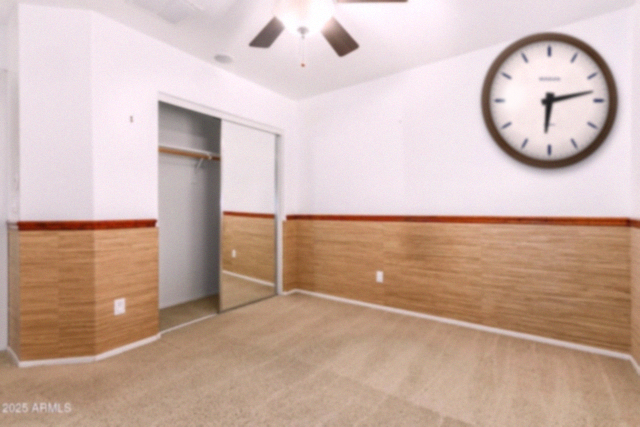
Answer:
{"hour": 6, "minute": 13}
